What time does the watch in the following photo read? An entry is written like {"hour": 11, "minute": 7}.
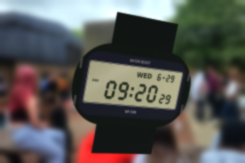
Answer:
{"hour": 9, "minute": 20}
